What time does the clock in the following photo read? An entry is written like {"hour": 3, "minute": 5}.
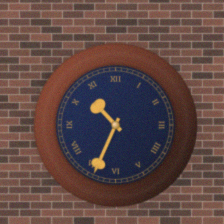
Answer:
{"hour": 10, "minute": 34}
